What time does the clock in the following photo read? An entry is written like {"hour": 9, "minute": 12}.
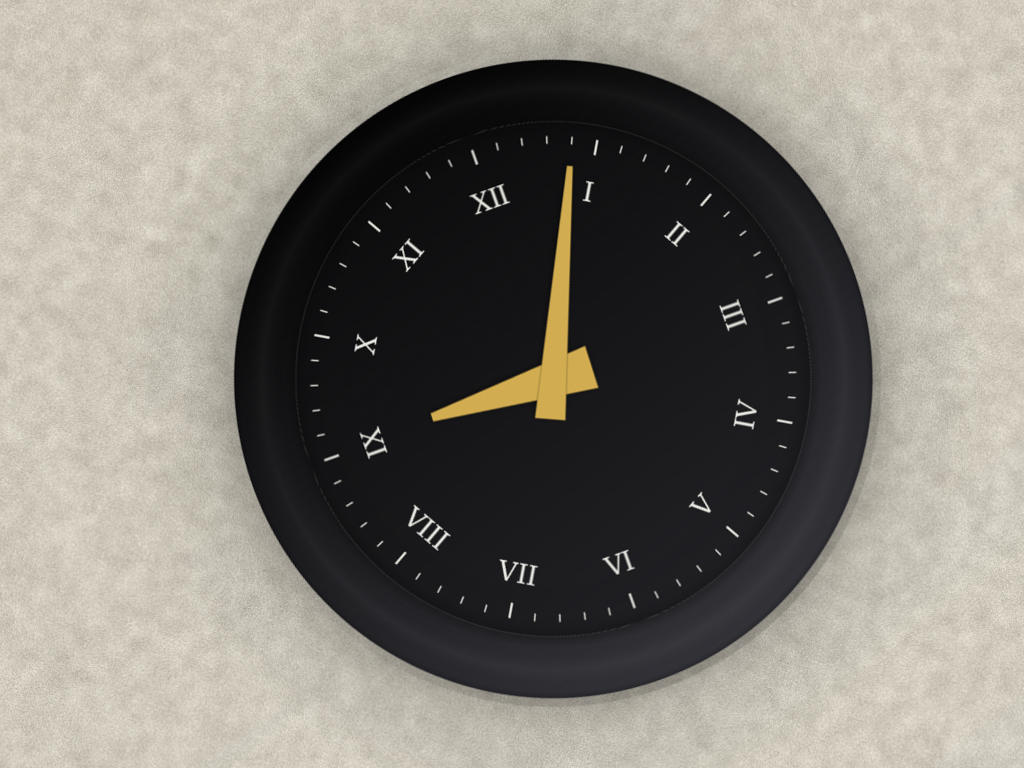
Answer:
{"hour": 9, "minute": 4}
